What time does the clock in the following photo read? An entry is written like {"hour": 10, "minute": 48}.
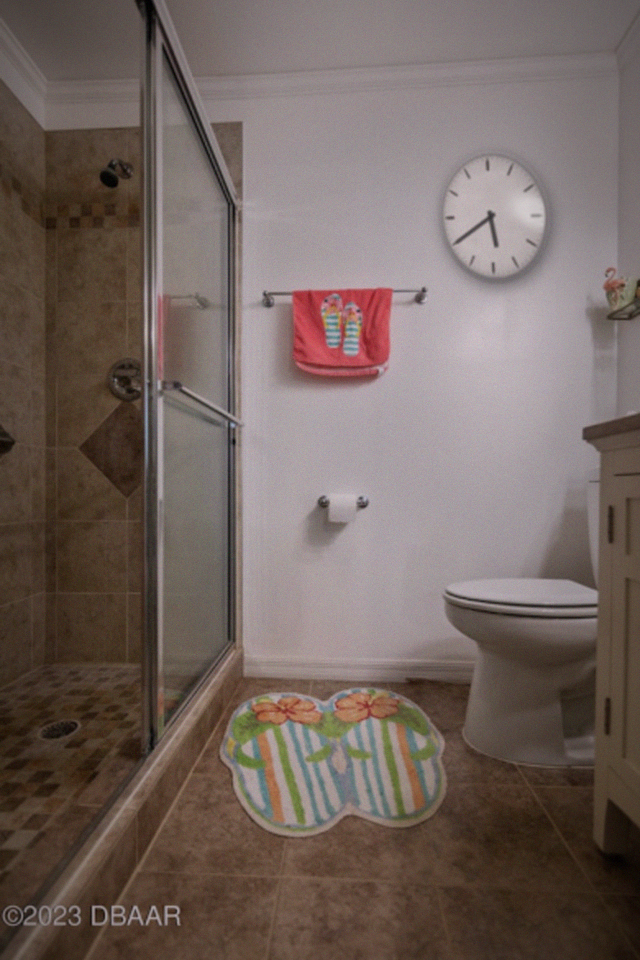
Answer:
{"hour": 5, "minute": 40}
